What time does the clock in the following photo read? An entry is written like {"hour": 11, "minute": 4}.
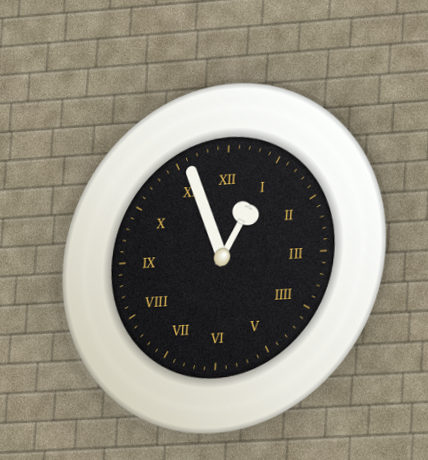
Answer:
{"hour": 12, "minute": 56}
